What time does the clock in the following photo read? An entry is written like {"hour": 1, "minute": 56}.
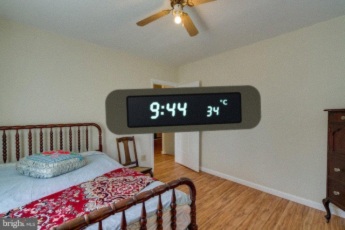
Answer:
{"hour": 9, "minute": 44}
